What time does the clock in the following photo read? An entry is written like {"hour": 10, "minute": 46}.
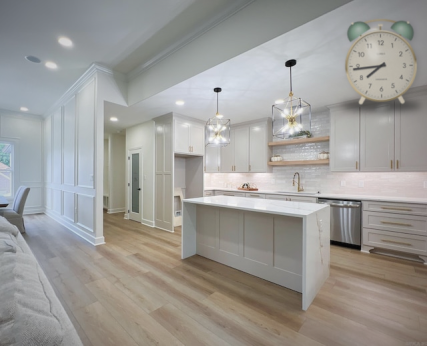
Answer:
{"hour": 7, "minute": 44}
